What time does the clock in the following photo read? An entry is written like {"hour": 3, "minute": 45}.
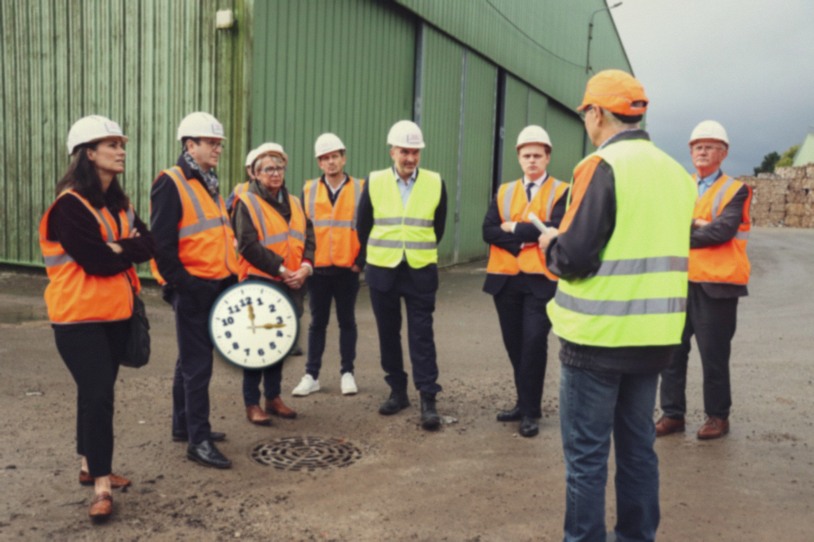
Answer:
{"hour": 12, "minute": 17}
